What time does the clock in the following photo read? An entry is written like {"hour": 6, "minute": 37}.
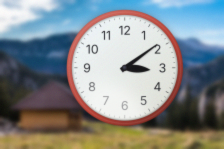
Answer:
{"hour": 3, "minute": 9}
